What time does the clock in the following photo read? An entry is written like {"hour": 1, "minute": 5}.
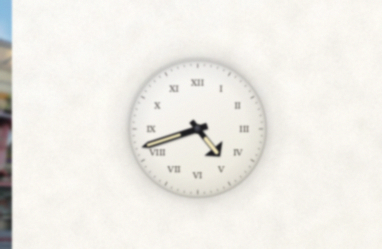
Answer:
{"hour": 4, "minute": 42}
